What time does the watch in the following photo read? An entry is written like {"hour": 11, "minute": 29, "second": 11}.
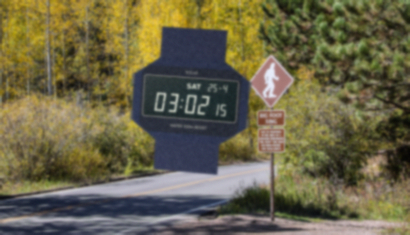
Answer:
{"hour": 3, "minute": 2, "second": 15}
